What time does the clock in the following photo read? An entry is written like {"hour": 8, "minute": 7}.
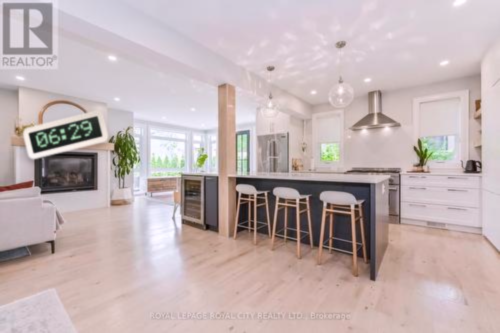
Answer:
{"hour": 6, "minute": 29}
